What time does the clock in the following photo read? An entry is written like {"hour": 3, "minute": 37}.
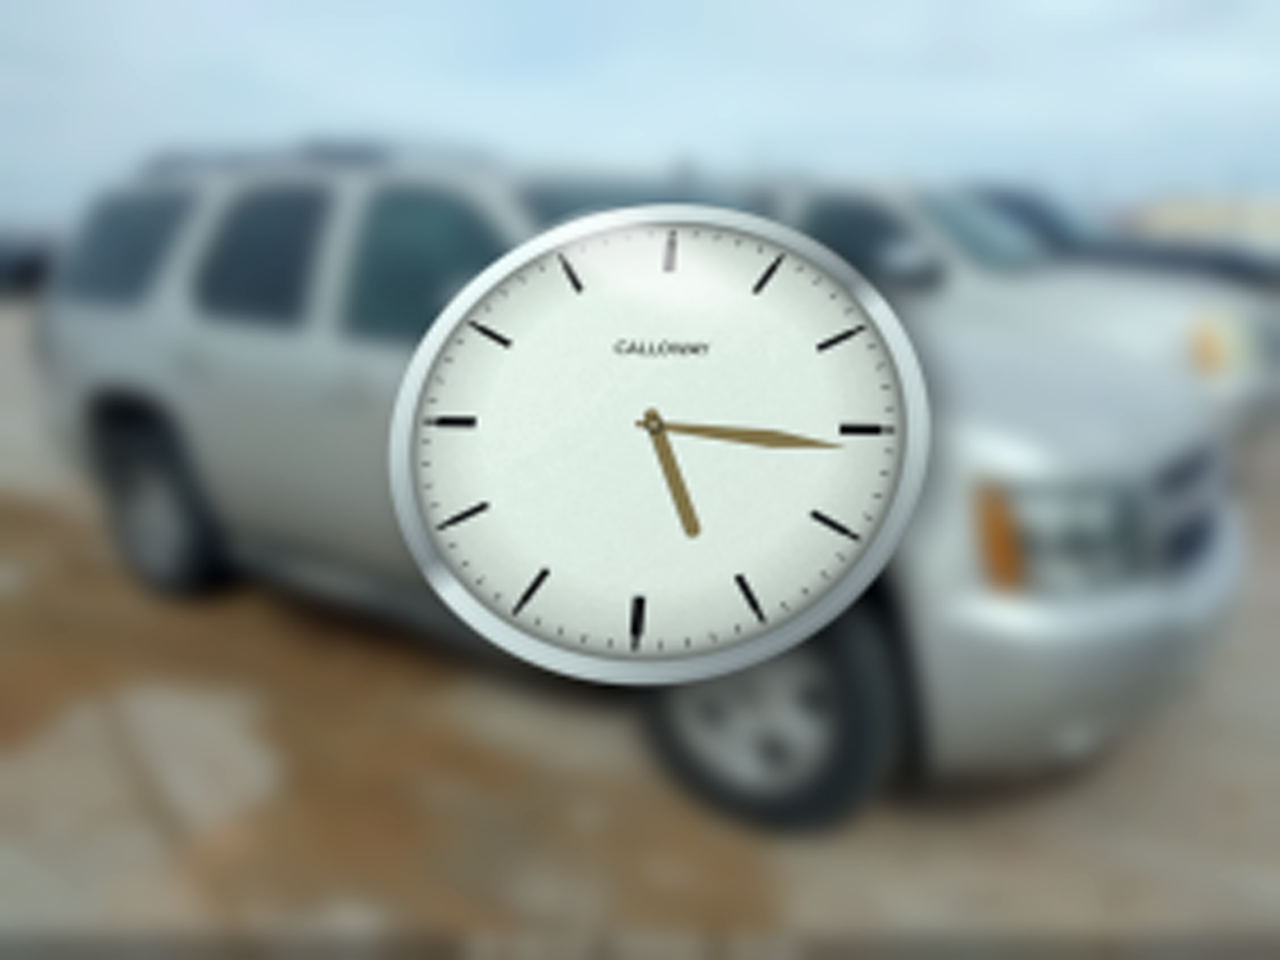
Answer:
{"hour": 5, "minute": 16}
